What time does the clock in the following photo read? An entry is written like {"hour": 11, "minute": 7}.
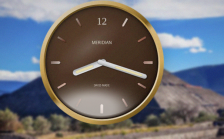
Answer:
{"hour": 8, "minute": 18}
